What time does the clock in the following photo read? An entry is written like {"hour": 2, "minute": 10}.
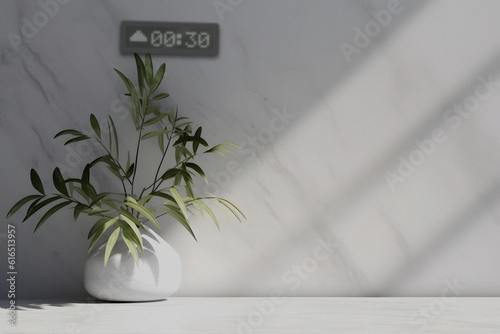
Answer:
{"hour": 0, "minute": 30}
